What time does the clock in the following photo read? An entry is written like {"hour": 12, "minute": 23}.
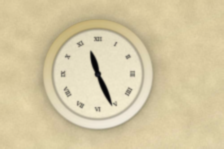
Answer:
{"hour": 11, "minute": 26}
